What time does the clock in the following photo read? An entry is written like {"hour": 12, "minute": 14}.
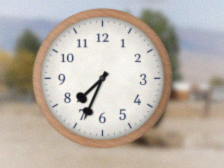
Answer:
{"hour": 7, "minute": 34}
